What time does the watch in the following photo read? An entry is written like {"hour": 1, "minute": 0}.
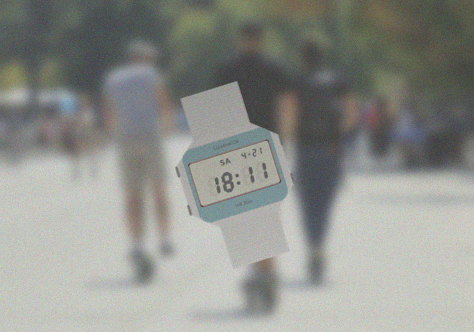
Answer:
{"hour": 18, "minute": 11}
